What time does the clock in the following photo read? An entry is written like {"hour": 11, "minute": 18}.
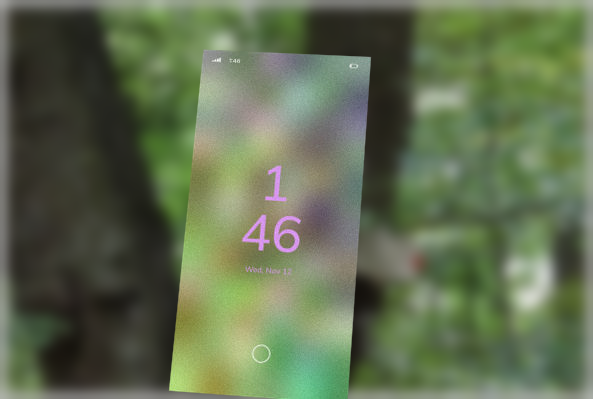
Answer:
{"hour": 1, "minute": 46}
